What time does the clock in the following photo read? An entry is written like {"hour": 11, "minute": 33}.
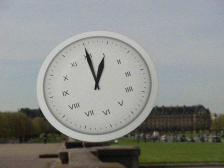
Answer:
{"hour": 1, "minute": 0}
